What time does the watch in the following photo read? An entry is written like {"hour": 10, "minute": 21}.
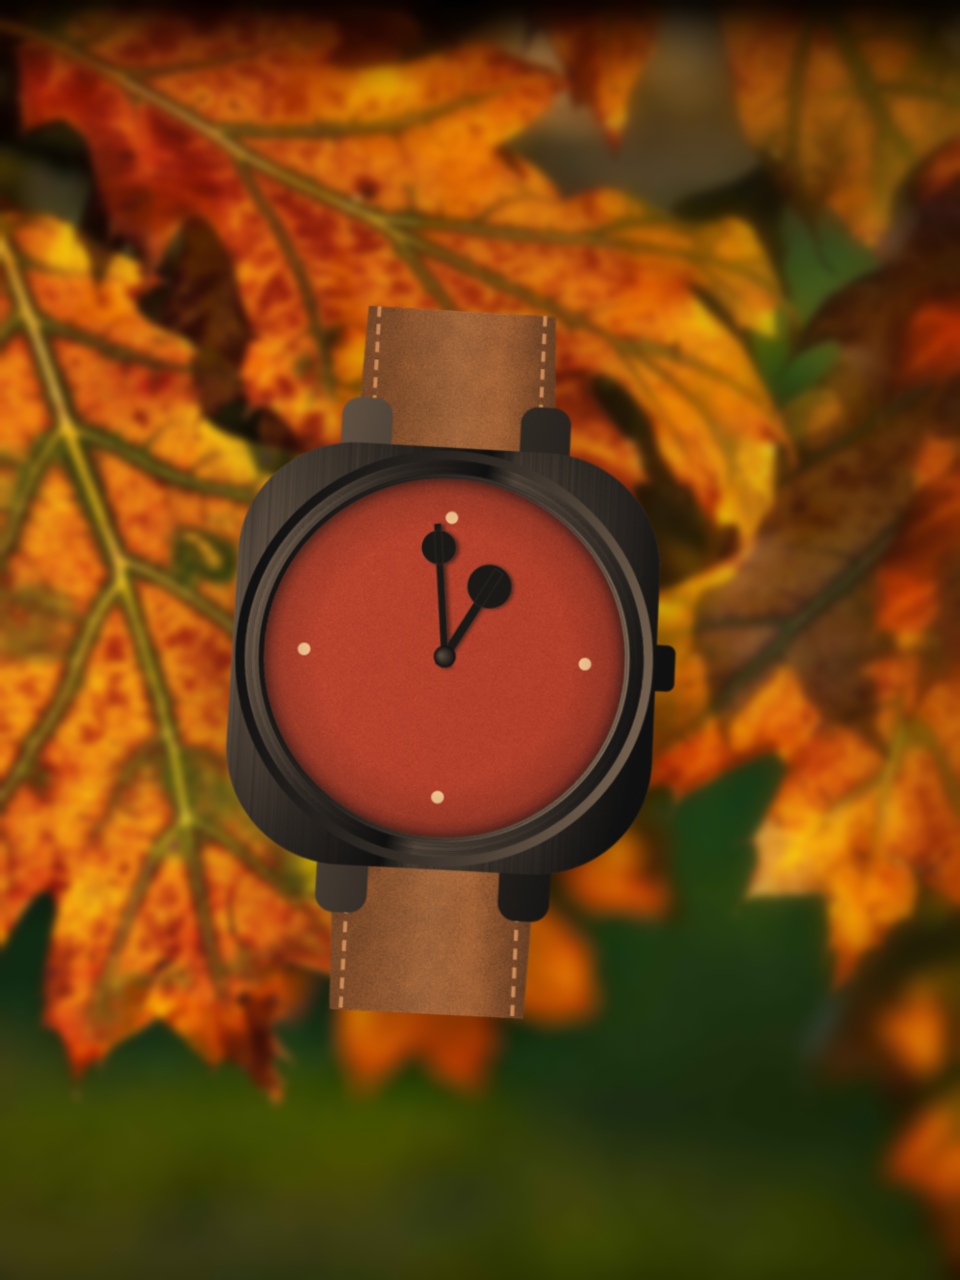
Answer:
{"hour": 12, "minute": 59}
